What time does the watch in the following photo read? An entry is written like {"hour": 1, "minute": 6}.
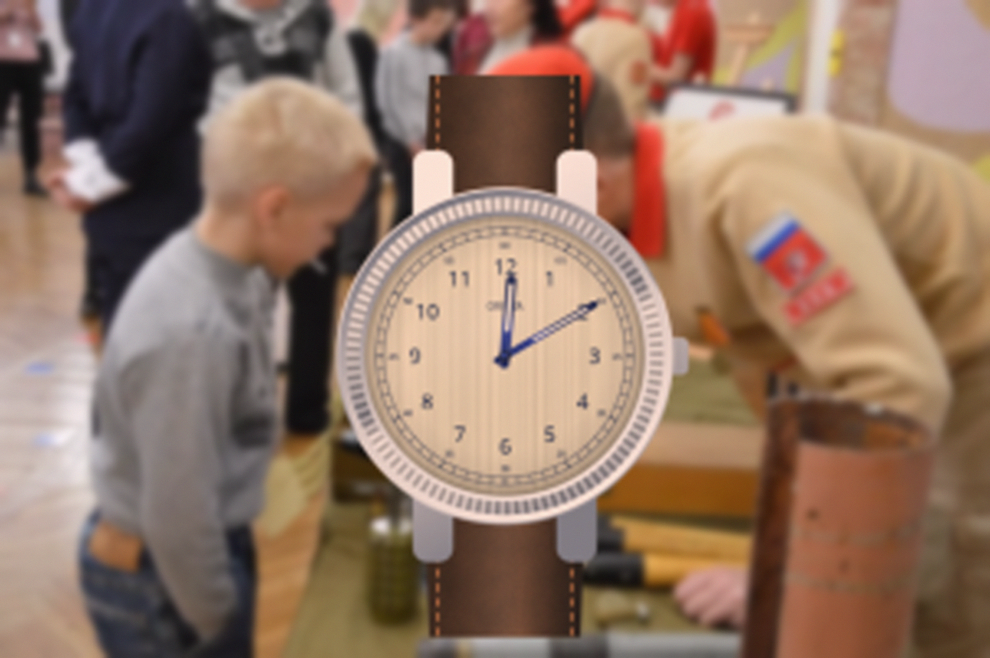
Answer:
{"hour": 12, "minute": 10}
